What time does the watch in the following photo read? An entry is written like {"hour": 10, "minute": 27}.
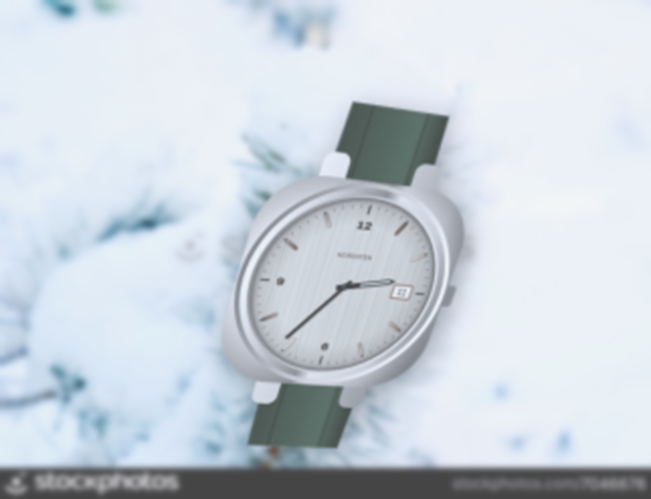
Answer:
{"hour": 2, "minute": 36}
